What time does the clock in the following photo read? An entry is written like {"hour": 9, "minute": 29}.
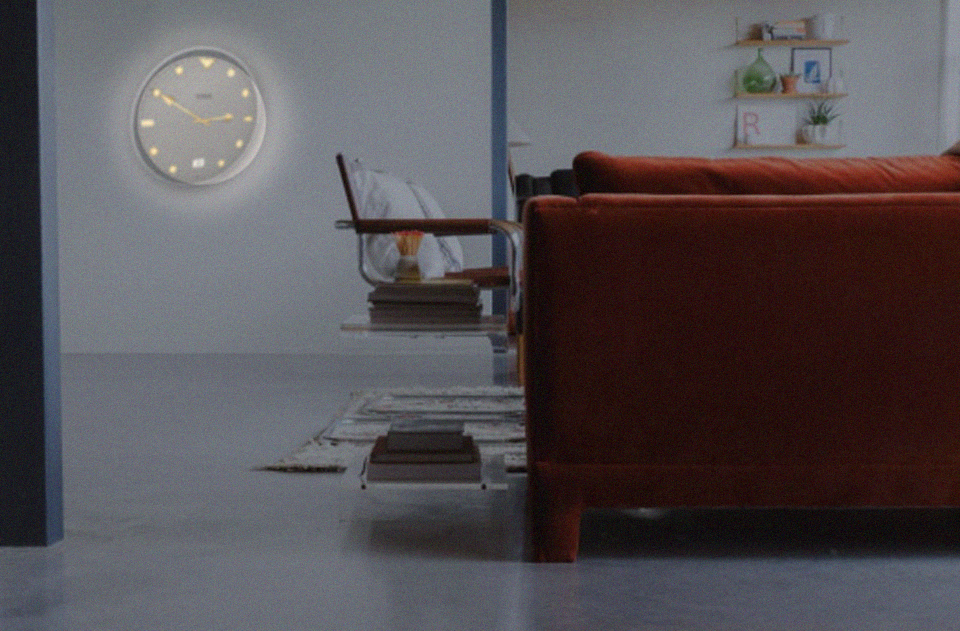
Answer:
{"hour": 2, "minute": 50}
